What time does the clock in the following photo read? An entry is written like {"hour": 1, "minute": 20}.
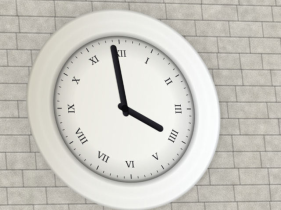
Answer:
{"hour": 3, "minute": 59}
